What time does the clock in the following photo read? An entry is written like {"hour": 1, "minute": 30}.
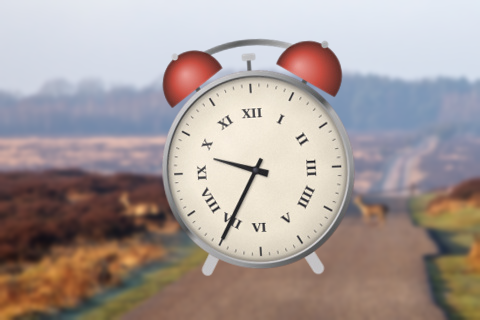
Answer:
{"hour": 9, "minute": 35}
